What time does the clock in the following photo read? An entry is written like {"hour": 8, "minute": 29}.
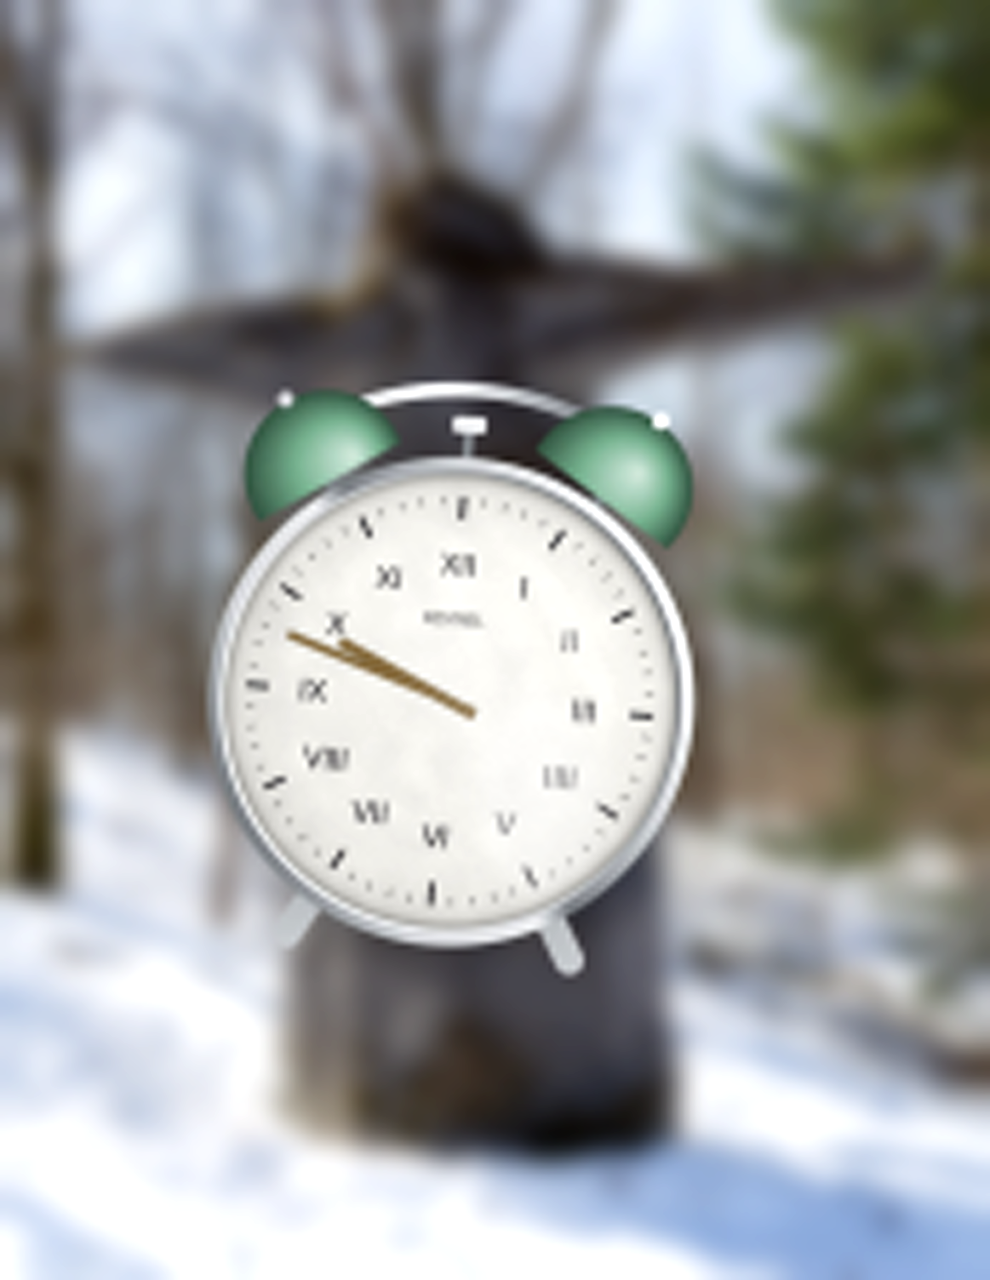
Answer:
{"hour": 9, "minute": 48}
